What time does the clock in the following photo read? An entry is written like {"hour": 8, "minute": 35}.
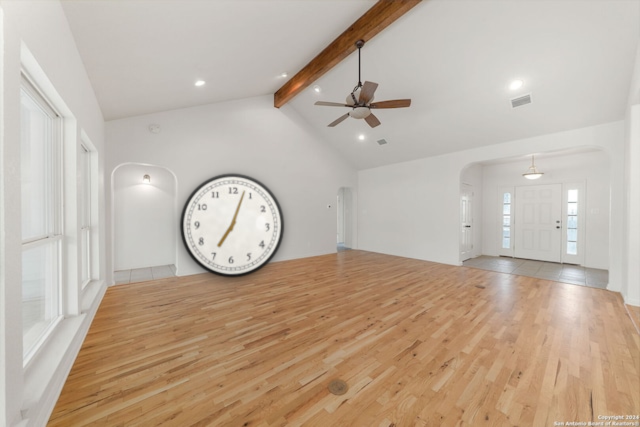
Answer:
{"hour": 7, "minute": 3}
